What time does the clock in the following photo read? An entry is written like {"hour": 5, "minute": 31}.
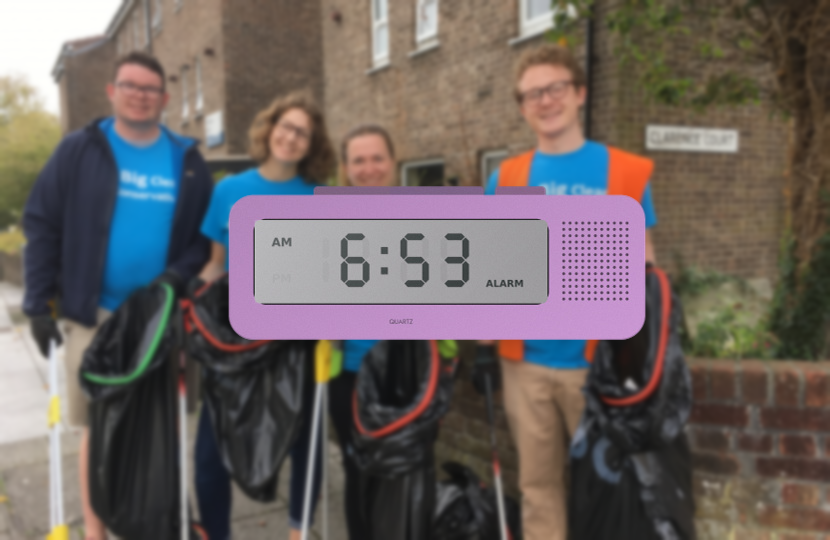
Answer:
{"hour": 6, "minute": 53}
